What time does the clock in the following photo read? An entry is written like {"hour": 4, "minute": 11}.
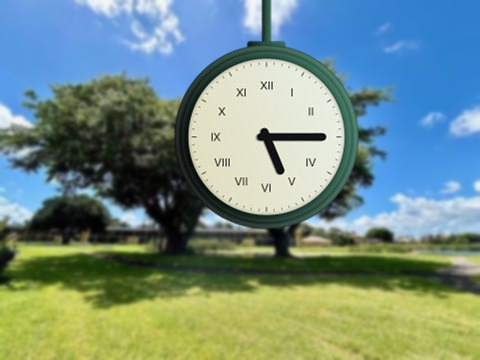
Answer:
{"hour": 5, "minute": 15}
